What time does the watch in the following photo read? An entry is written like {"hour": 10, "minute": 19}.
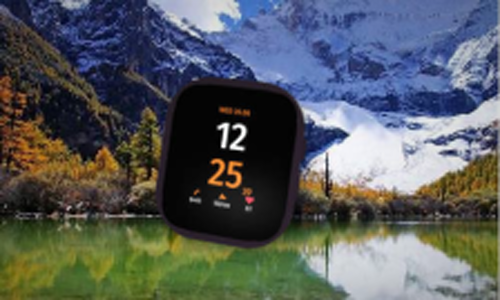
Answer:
{"hour": 12, "minute": 25}
